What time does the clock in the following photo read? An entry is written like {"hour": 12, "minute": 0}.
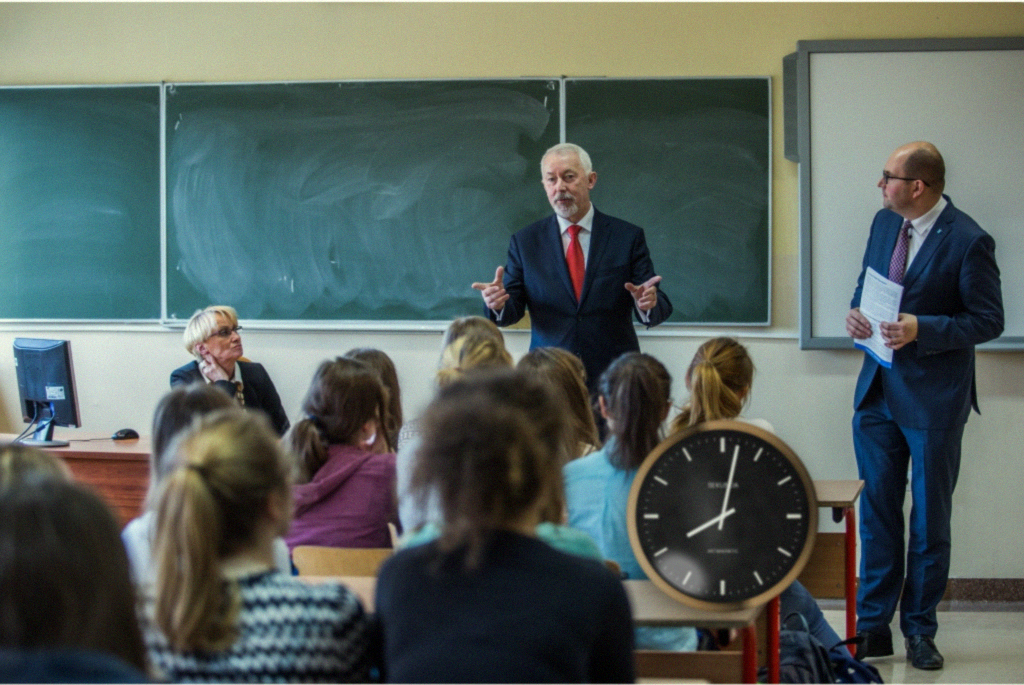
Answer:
{"hour": 8, "minute": 2}
